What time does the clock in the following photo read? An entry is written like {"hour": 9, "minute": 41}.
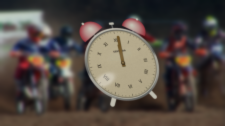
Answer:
{"hour": 12, "minute": 1}
